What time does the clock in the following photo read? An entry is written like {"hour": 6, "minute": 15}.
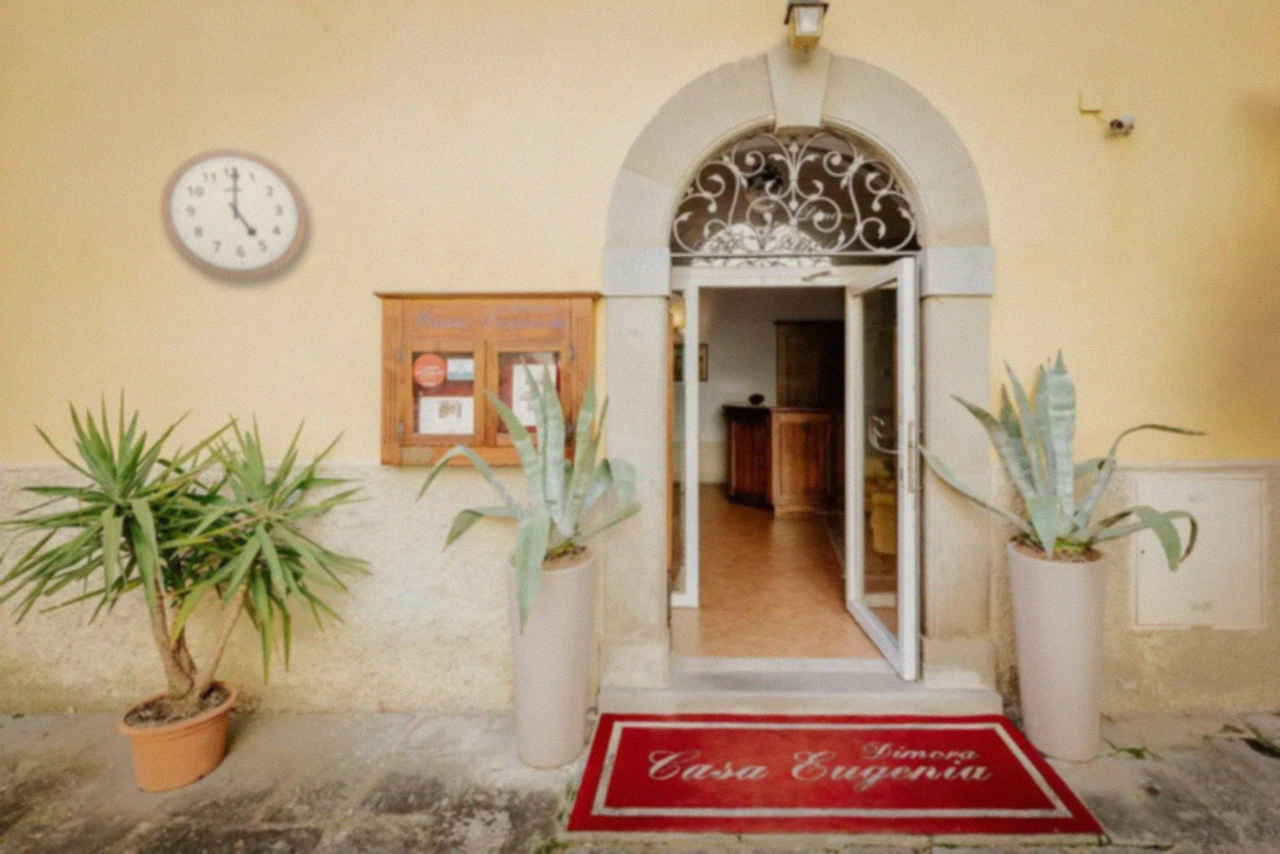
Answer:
{"hour": 5, "minute": 1}
